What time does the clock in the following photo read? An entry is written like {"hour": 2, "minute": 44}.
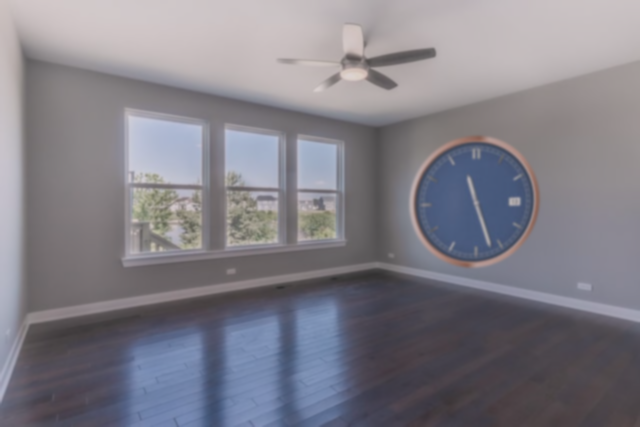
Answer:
{"hour": 11, "minute": 27}
